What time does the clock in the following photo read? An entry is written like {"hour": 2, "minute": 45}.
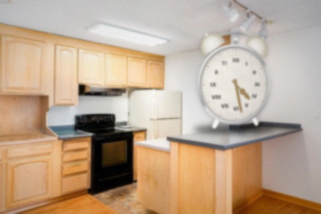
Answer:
{"hour": 4, "minute": 28}
